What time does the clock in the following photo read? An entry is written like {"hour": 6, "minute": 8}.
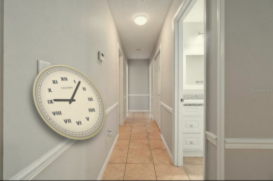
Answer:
{"hour": 9, "minute": 7}
